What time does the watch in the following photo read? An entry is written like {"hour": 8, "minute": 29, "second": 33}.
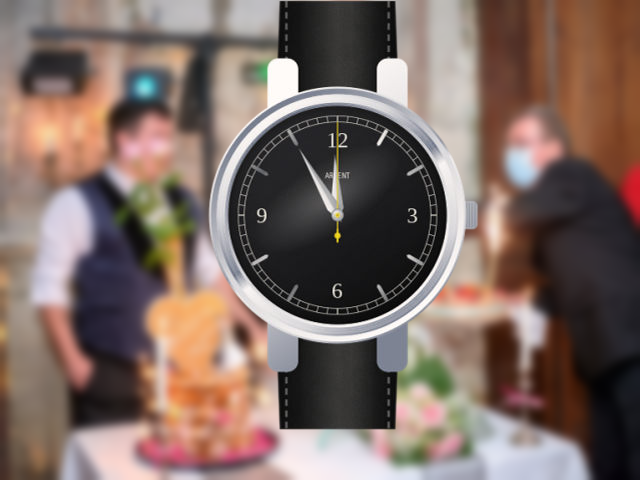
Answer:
{"hour": 11, "minute": 55, "second": 0}
